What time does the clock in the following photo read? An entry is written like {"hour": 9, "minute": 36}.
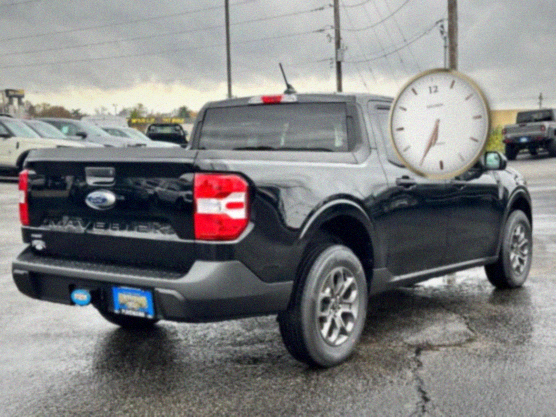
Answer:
{"hour": 6, "minute": 35}
